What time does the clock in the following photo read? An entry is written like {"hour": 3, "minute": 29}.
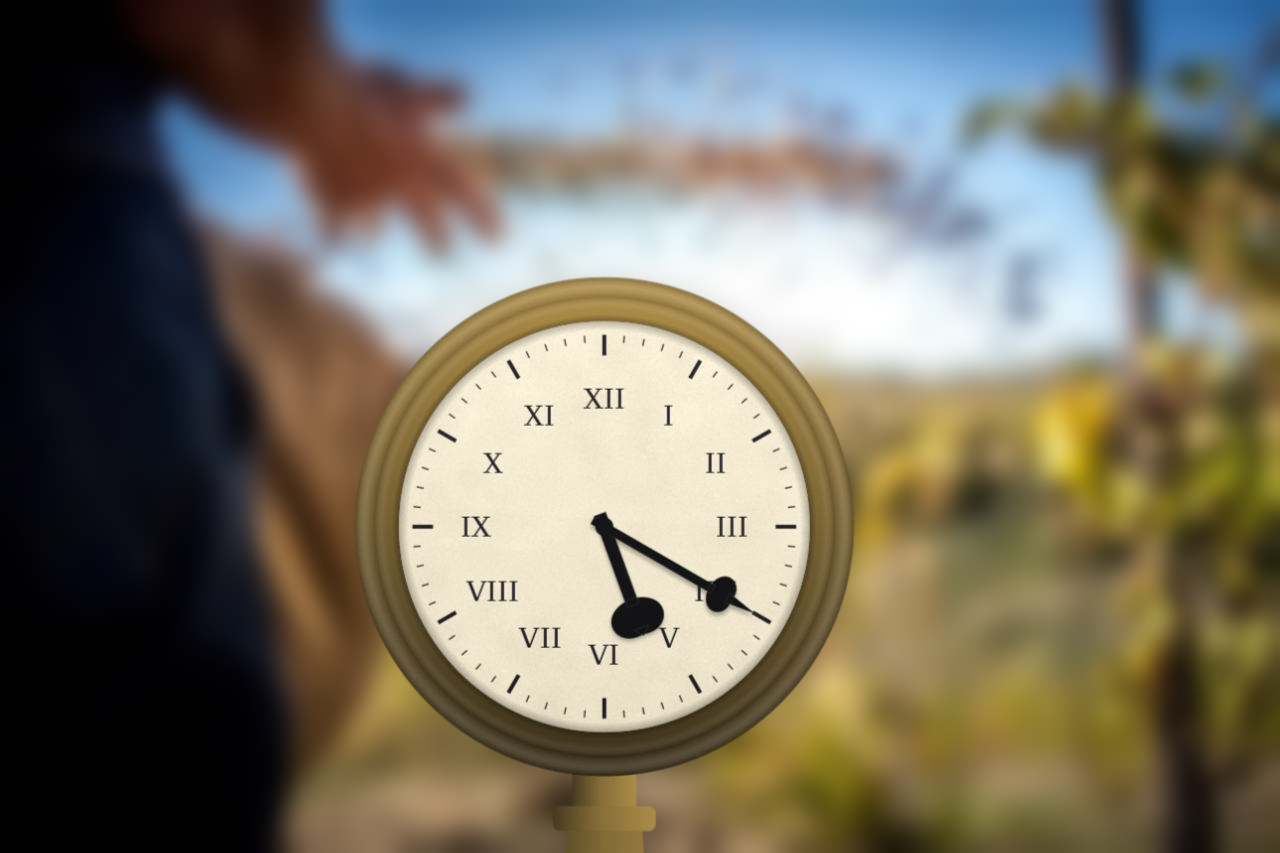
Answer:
{"hour": 5, "minute": 20}
